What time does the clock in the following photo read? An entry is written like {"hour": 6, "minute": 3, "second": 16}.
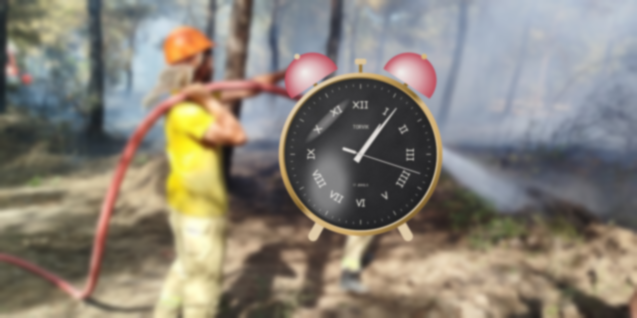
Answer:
{"hour": 1, "minute": 6, "second": 18}
